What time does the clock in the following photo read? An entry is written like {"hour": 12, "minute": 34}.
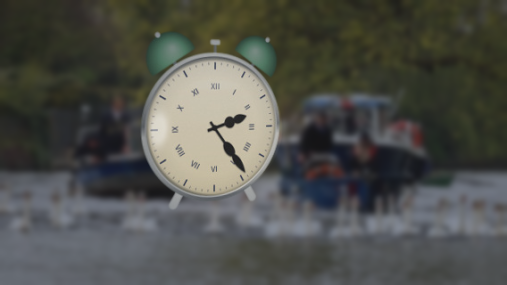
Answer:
{"hour": 2, "minute": 24}
